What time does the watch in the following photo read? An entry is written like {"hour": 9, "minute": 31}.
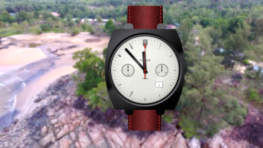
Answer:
{"hour": 11, "minute": 53}
